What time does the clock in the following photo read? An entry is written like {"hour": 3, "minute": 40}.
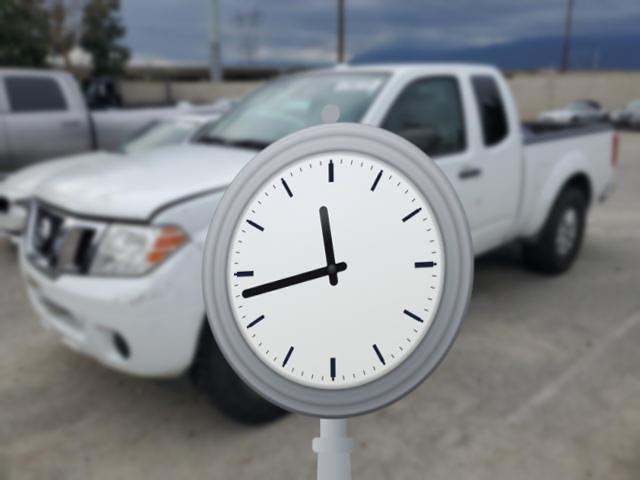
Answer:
{"hour": 11, "minute": 43}
